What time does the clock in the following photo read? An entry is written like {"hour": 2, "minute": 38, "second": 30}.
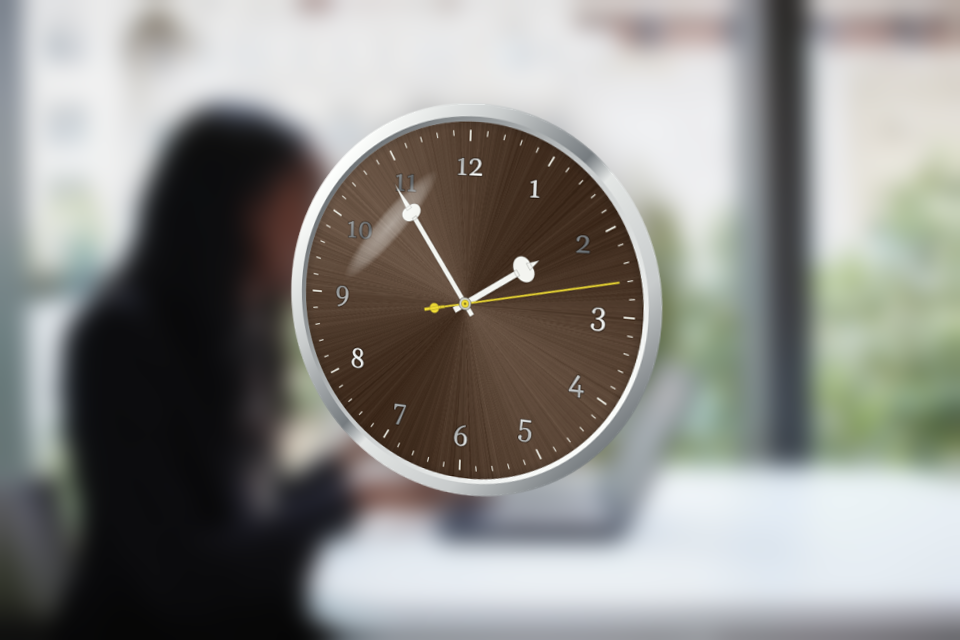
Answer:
{"hour": 1, "minute": 54, "second": 13}
